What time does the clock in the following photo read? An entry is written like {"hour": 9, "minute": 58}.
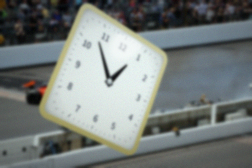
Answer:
{"hour": 12, "minute": 53}
